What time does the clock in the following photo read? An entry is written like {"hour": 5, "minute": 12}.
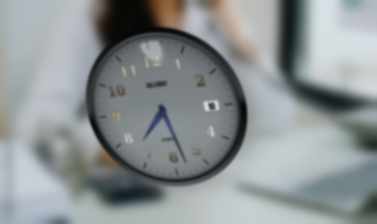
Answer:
{"hour": 7, "minute": 28}
